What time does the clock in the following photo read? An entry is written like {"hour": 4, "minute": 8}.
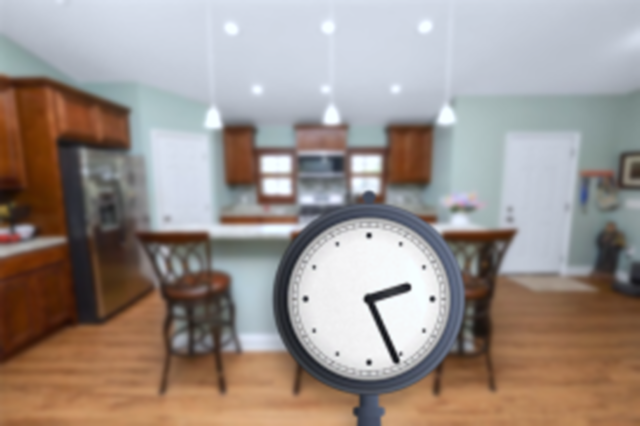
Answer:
{"hour": 2, "minute": 26}
